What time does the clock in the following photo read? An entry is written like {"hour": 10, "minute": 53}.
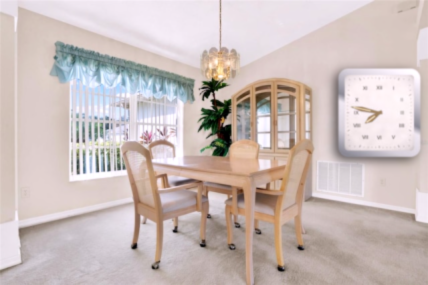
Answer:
{"hour": 7, "minute": 47}
